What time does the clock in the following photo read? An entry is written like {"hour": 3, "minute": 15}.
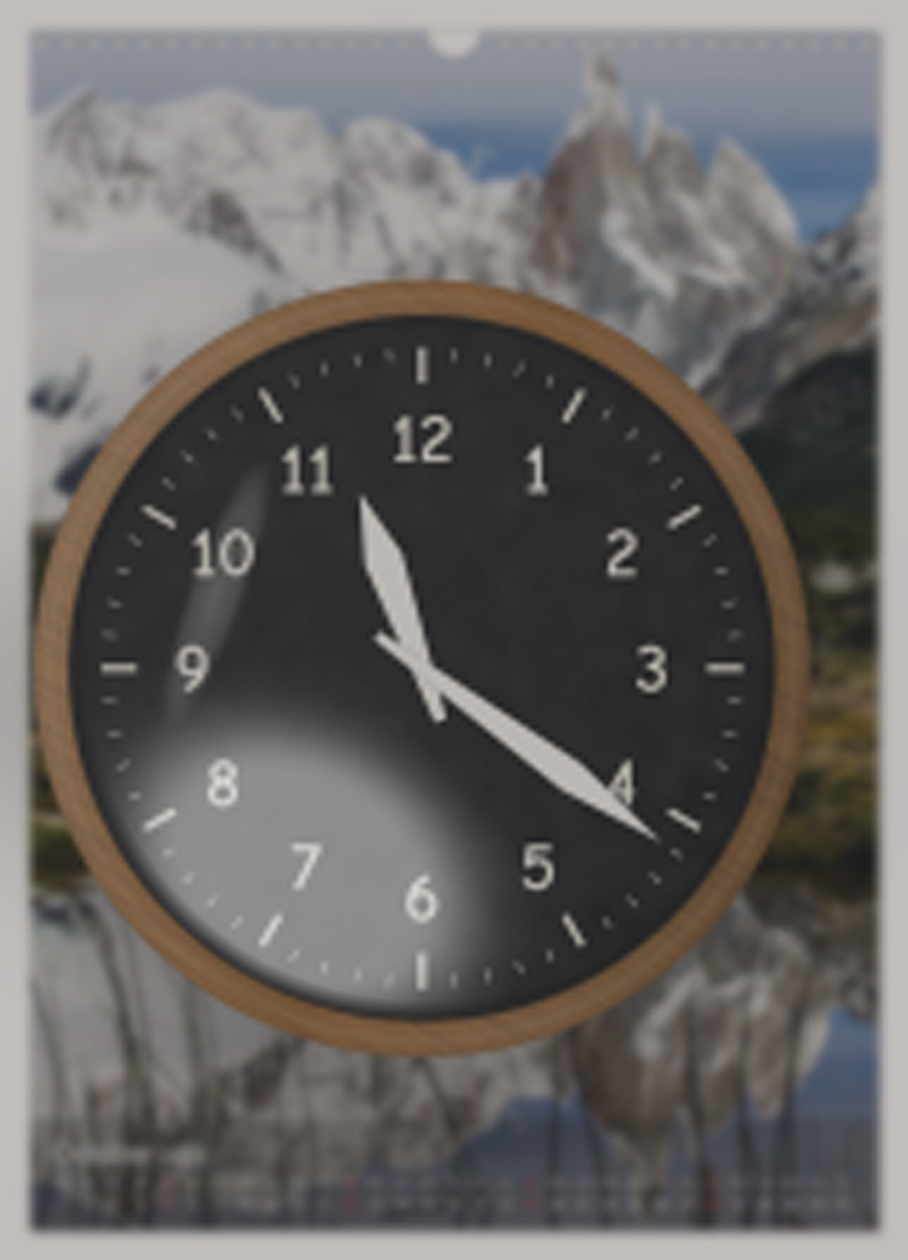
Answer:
{"hour": 11, "minute": 21}
